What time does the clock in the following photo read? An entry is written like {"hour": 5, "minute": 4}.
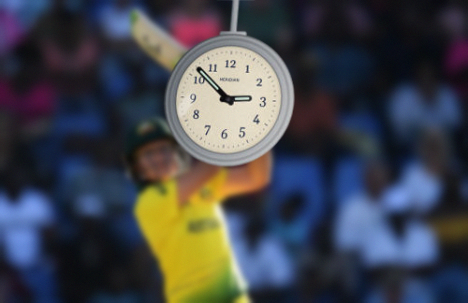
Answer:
{"hour": 2, "minute": 52}
